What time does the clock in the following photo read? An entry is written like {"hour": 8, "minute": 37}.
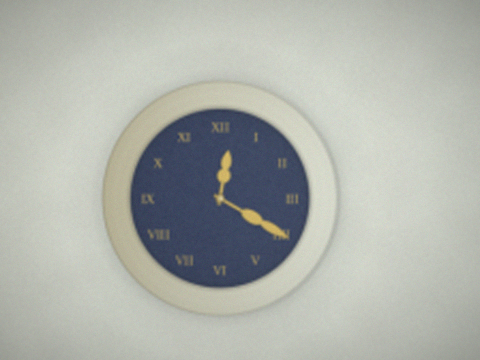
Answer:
{"hour": 12, "minute": 20}
